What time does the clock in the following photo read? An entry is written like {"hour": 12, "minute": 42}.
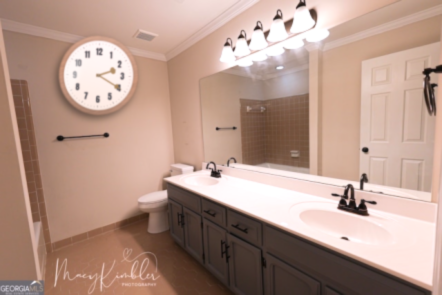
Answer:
{"hour": 2, "minute": 20}
